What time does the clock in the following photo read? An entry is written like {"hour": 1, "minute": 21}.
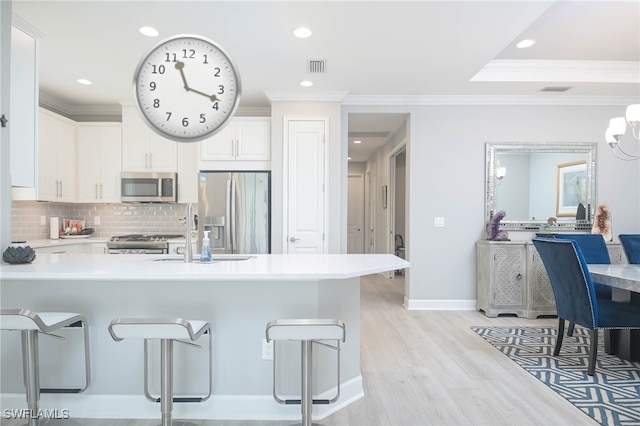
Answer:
{"hour": 11, "minute": 18}
